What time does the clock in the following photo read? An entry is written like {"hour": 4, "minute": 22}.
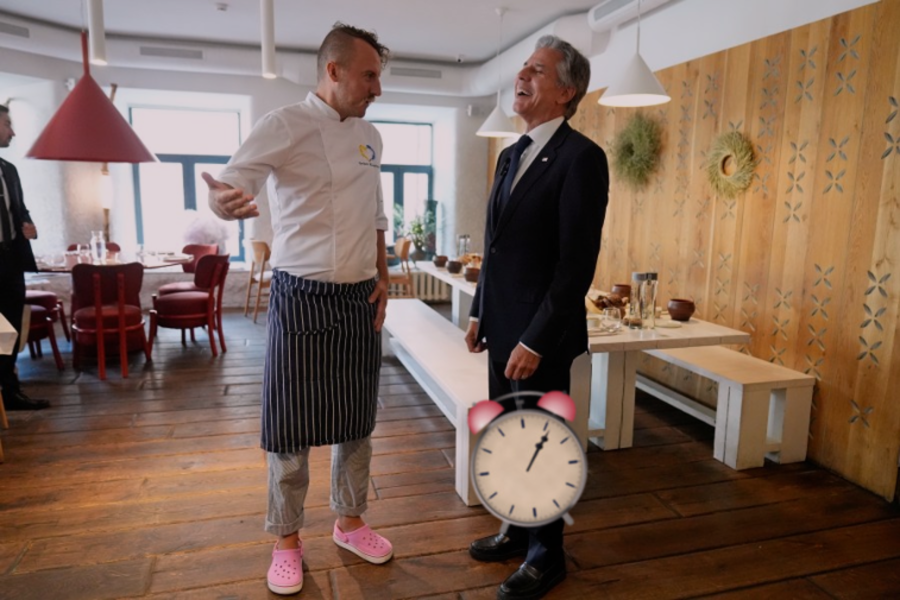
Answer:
{"hour": 1, "minute": 6}
